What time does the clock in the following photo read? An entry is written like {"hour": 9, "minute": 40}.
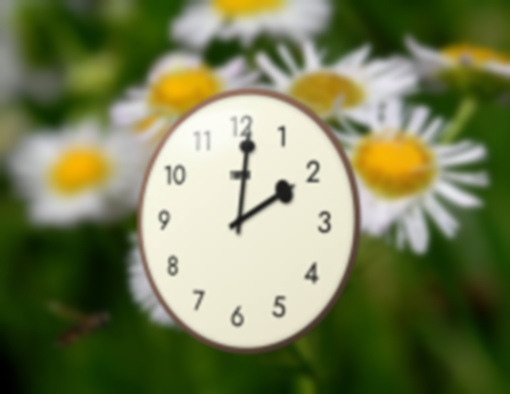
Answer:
{"hour": 2, "minute": 1}
